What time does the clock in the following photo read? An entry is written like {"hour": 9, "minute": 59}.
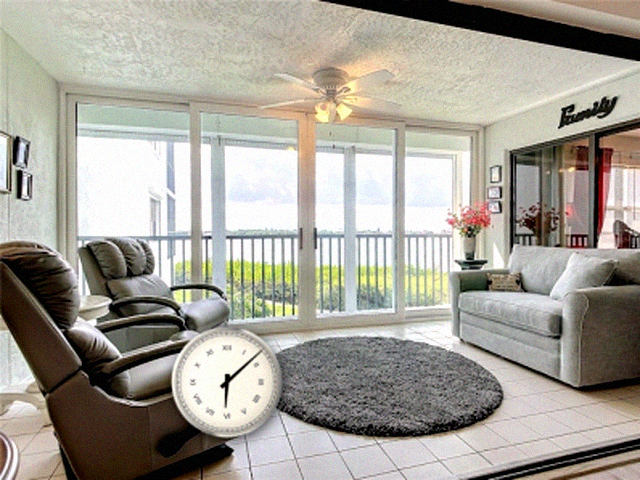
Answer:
{"hour": 6, "minute": 8}
